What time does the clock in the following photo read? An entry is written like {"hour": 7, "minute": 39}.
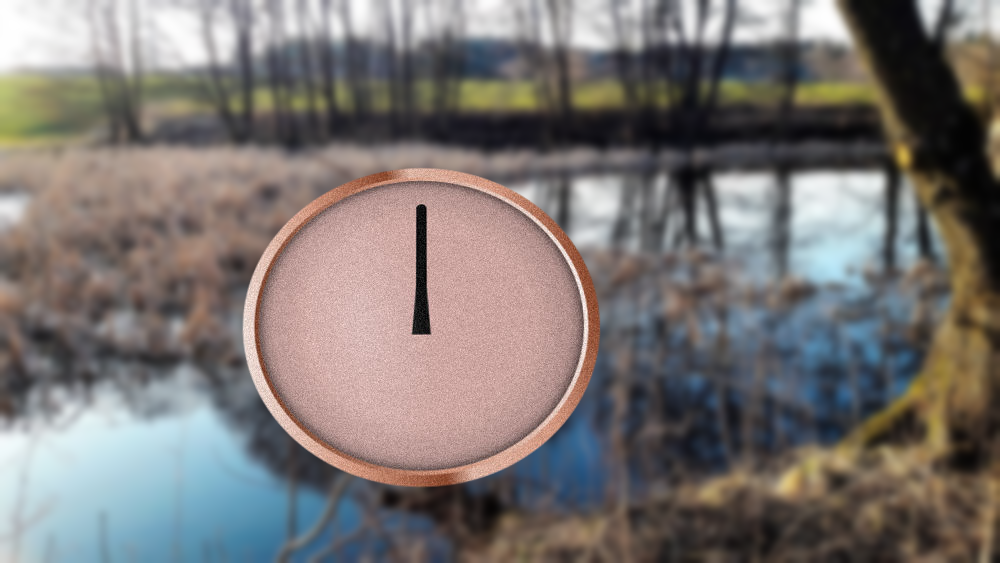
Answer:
{"hour": 12, "minute": 0}
